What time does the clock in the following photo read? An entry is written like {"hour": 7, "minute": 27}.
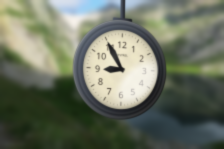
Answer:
{"hour": 8, "minute": 55}
